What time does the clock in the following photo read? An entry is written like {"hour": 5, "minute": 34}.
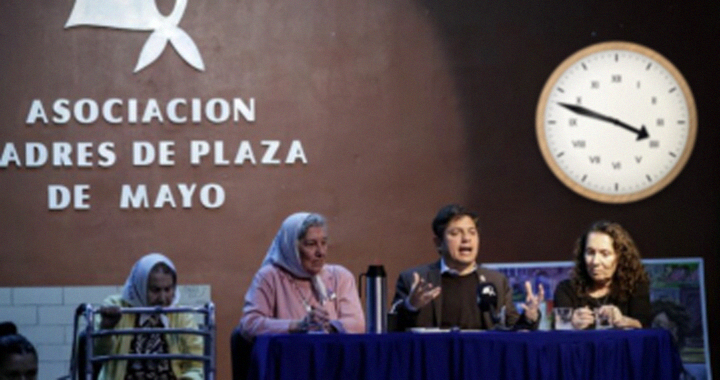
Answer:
{"hour": 3, "minute": 48}
